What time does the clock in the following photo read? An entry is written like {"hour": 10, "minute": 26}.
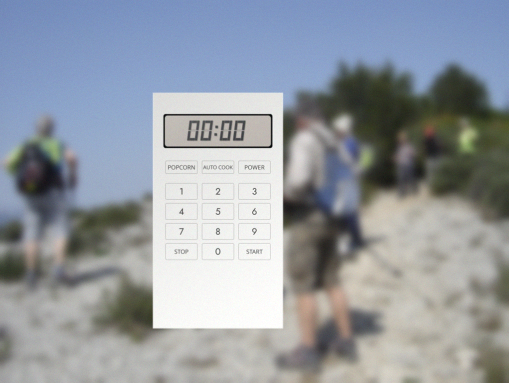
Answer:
{"hour": 0, "minute": 0}
